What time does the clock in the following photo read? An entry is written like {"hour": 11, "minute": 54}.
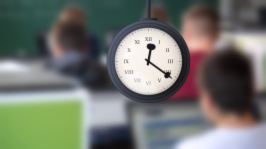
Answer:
{"hour": 12, "minute": 21}
